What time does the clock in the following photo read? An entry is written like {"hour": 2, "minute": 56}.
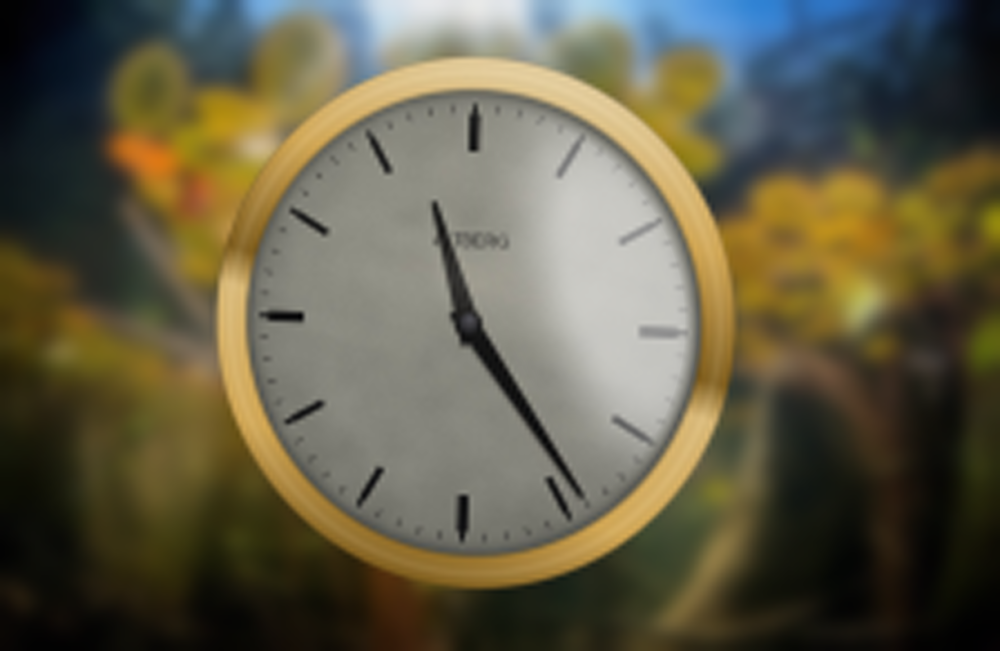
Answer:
{"hour": 11, "minute": 24}
